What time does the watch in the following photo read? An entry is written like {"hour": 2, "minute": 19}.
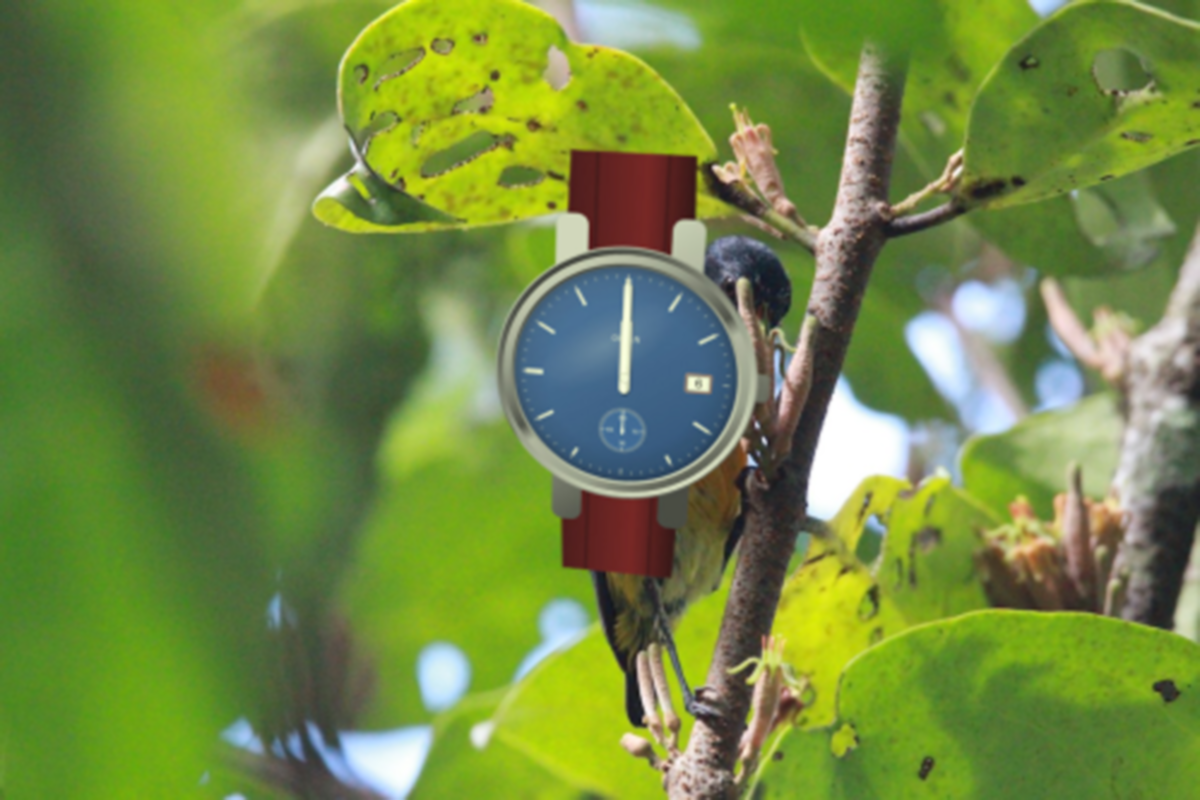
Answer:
{"hour": 12, "minute": 0}
